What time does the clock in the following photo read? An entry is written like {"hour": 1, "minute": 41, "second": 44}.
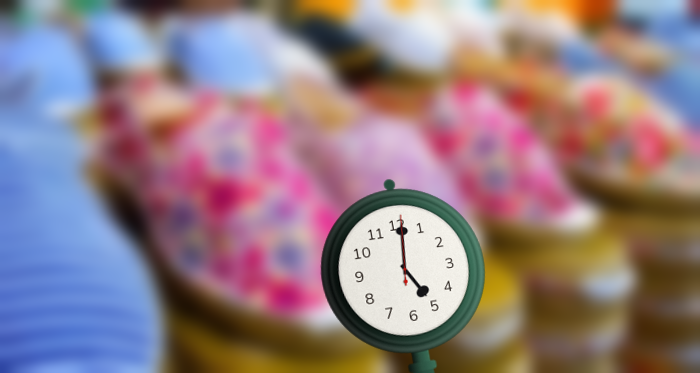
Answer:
{"hour": 5, "minute": 1, "second": 1}
